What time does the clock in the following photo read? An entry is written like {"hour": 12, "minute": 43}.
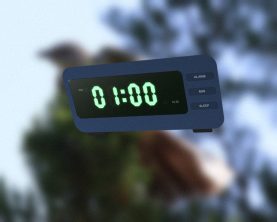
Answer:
{"hour": 1, "minute": 0}
